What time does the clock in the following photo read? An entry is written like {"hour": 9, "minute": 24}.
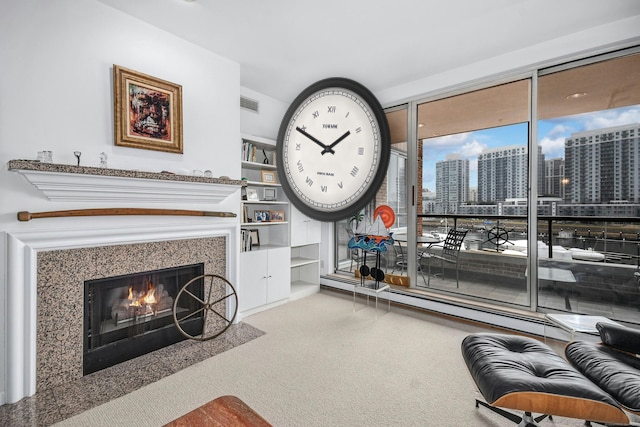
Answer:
{"hour": 1, "minute": 49}
